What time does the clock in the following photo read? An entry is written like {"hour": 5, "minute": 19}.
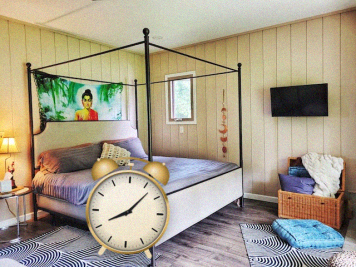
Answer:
{"hour": 8, "minute": 7}
